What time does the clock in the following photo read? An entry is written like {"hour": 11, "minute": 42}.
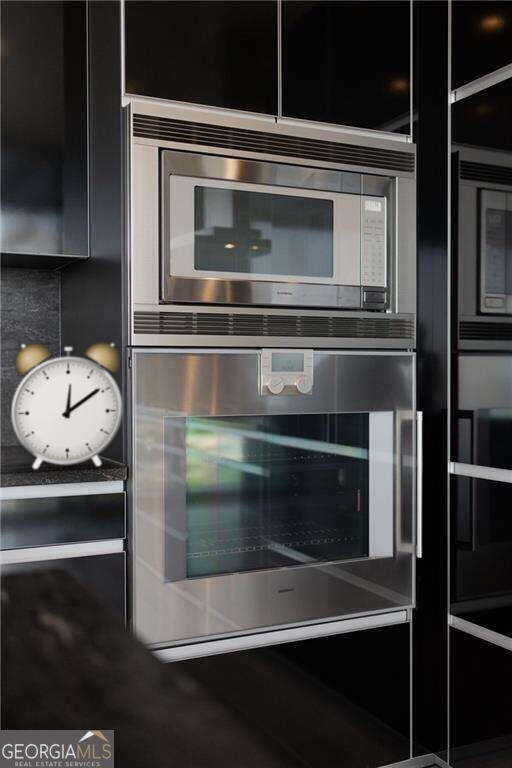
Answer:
{"hour": 12, "minute": 9}
